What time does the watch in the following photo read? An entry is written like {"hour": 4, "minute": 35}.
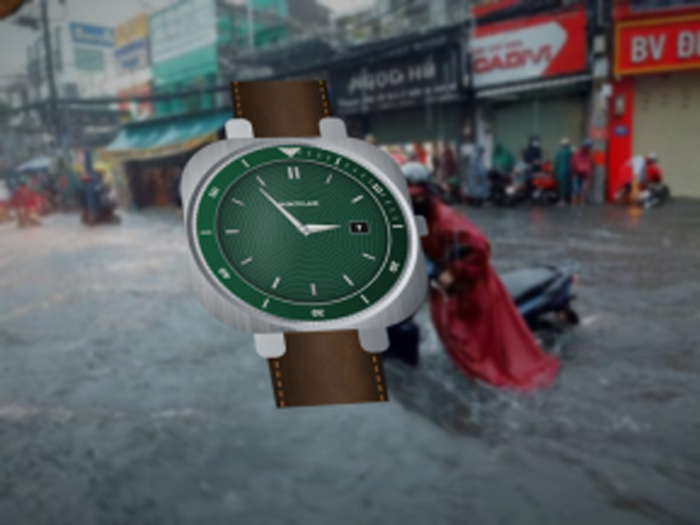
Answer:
{"hour": 2, "minute": 54}
